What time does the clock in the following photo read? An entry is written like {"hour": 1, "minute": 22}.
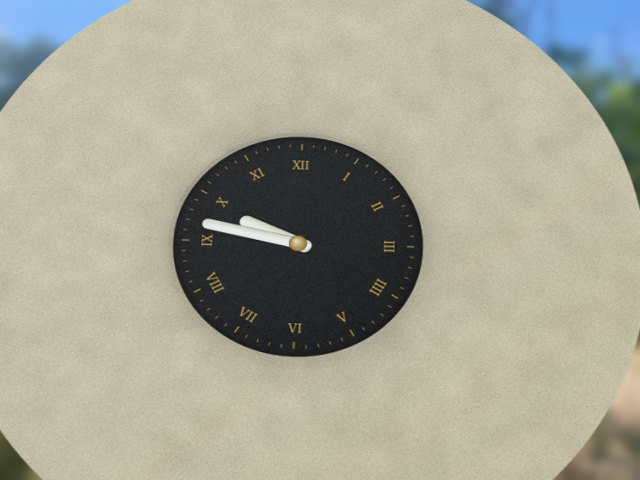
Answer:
{"hour": 9, "minute": 47}
